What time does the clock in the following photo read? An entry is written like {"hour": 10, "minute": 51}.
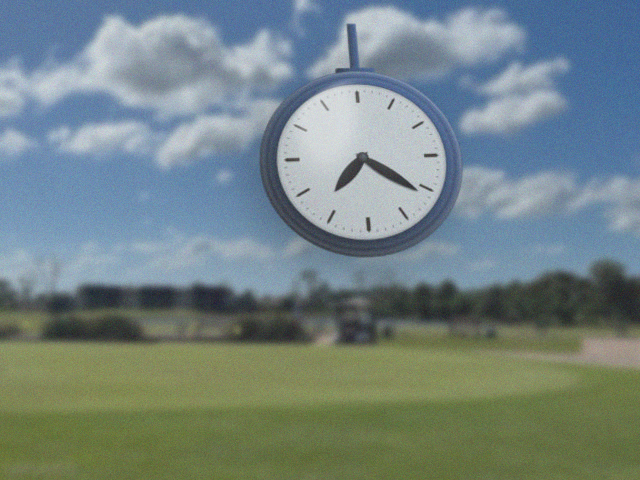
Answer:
{"hour": 7, "minute": 21}
